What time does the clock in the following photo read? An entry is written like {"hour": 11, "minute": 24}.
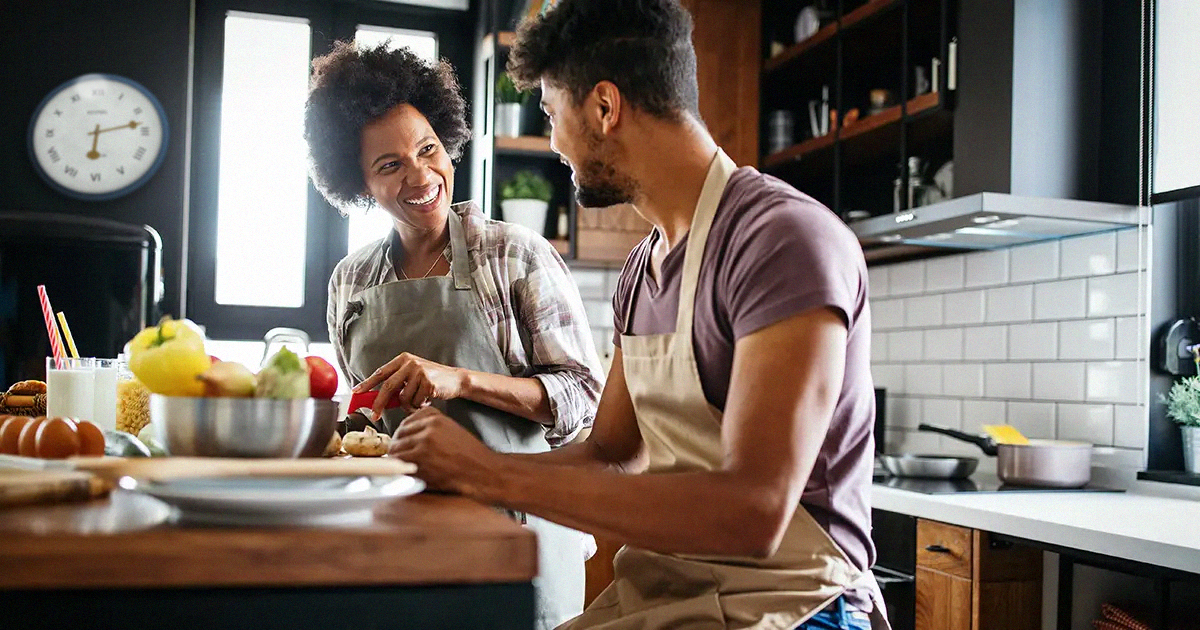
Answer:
{"hour": 6, "minute": 13}
